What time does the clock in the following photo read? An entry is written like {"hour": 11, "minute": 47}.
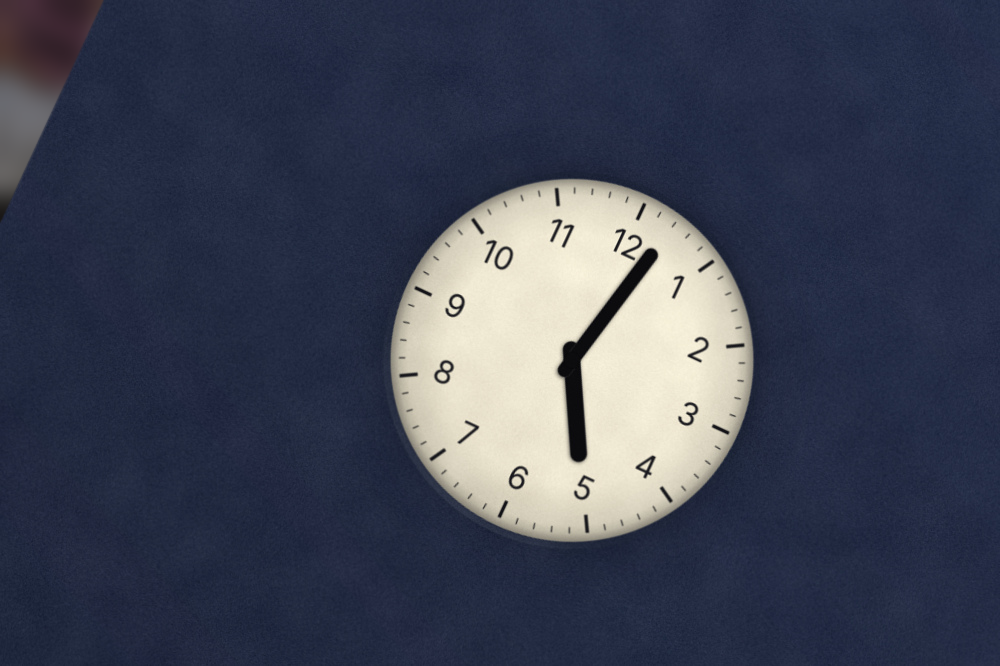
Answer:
{"hour": 5, "minute": 2}
